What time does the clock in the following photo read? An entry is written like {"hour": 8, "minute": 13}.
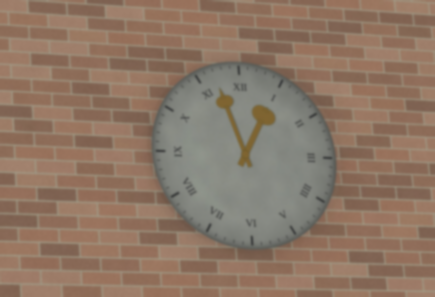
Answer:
{"hour": 12, "minute": 57}
